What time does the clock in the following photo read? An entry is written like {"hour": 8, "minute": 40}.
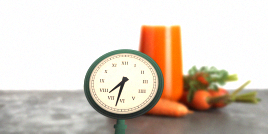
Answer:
{"hour": 7, "minute": 32}
